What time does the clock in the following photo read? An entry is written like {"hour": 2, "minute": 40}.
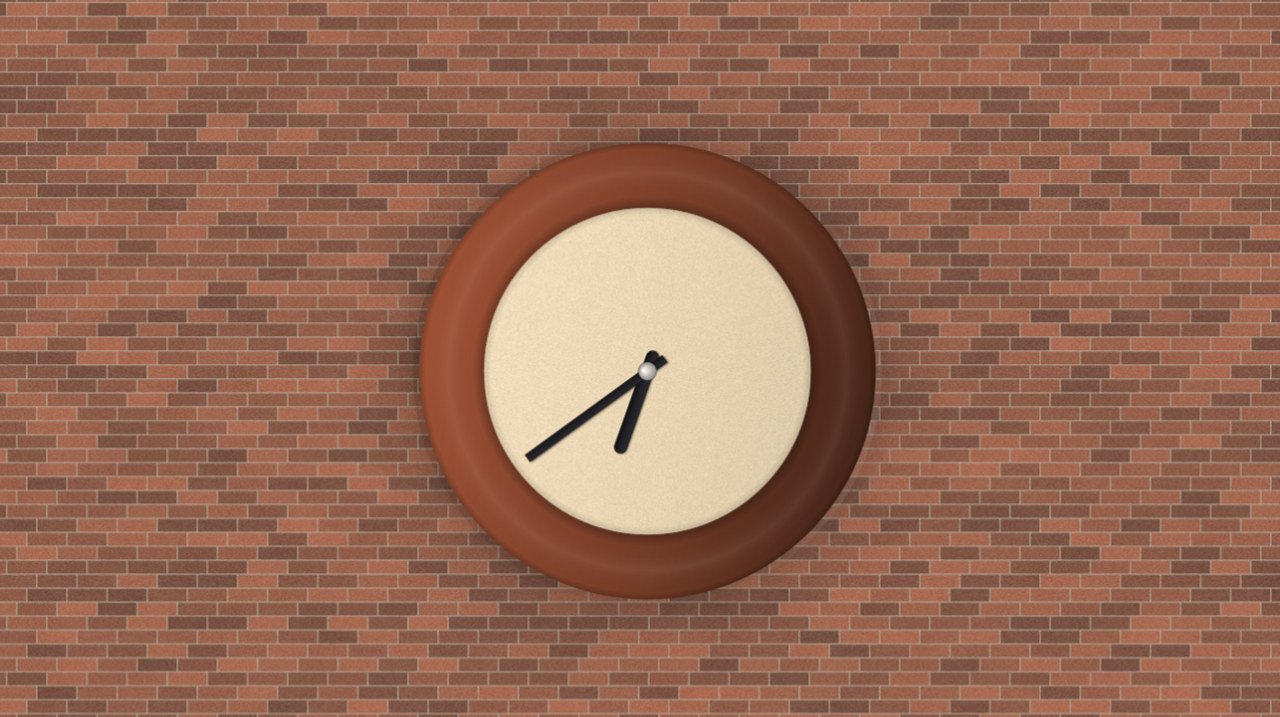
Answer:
{"hour": 6, "minute": 39}
